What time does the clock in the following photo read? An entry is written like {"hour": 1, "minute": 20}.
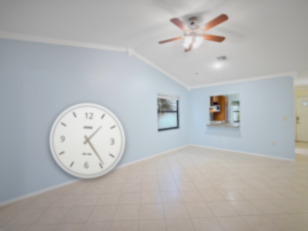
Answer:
{"hour": 1, "minute": 24}
